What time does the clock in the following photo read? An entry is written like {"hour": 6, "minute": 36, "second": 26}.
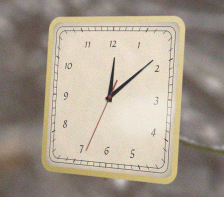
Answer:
{"hour": 12, "minute": 8, "second": 34}
